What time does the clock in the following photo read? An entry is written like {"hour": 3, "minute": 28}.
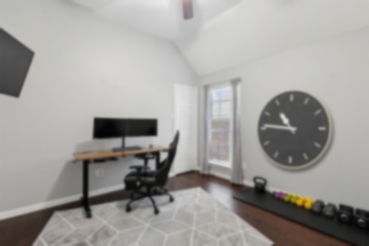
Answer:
{"hour": 10, "minute": 46}
